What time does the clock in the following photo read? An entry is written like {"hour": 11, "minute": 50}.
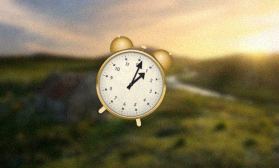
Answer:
{"hour": 1, "minute": 1}
